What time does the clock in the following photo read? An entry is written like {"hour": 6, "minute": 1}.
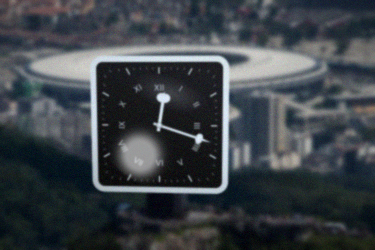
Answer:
{"hour": 12, "minute": 18}
